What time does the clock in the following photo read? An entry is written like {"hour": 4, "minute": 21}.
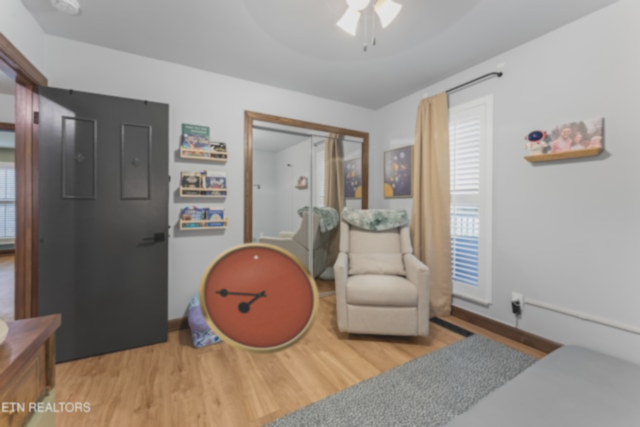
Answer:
{"hour": 7, "minute": 46}
